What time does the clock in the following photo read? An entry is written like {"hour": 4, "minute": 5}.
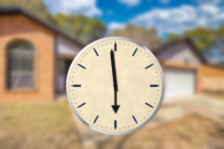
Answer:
{"hour": 5, "minute": 59}
